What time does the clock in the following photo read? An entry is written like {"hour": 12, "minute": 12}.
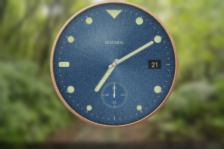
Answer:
{"hour": 7, "minute": 10}
